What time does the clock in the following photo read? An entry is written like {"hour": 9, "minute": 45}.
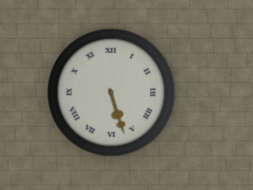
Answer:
{"hour": 5, "minute": 27}
